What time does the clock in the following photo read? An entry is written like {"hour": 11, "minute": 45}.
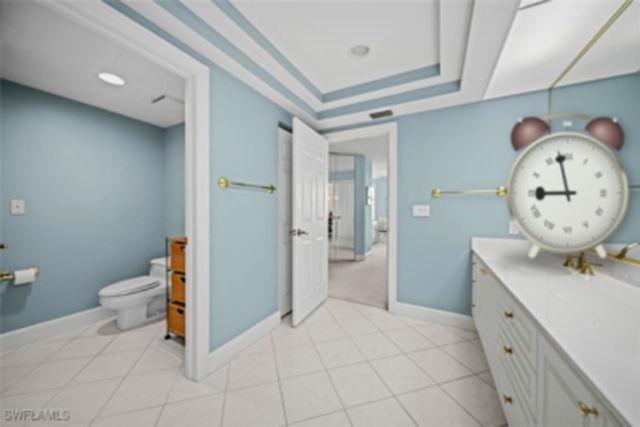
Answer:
{"hour": 8, "minute": 58}
